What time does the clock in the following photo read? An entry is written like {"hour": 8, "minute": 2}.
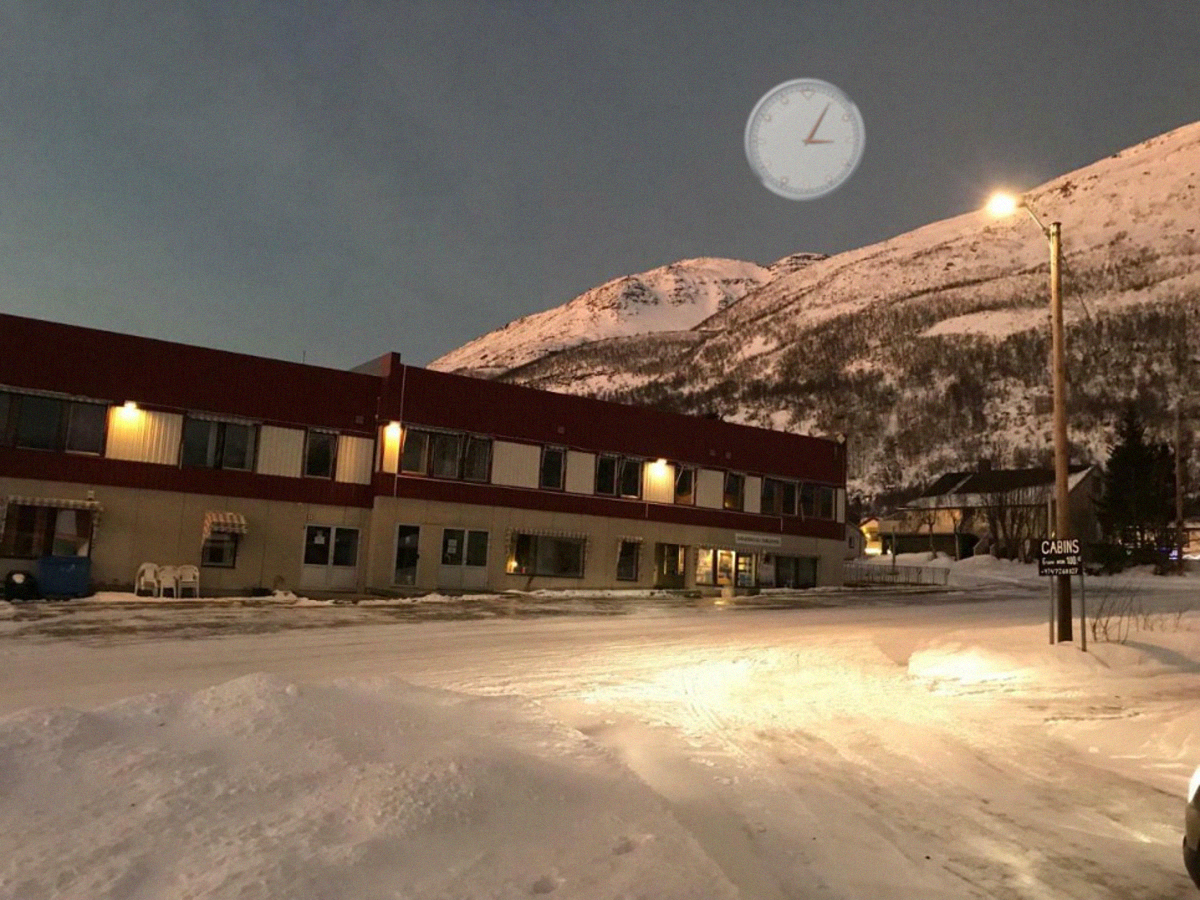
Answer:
{"hour": 3, "minute": 5}
